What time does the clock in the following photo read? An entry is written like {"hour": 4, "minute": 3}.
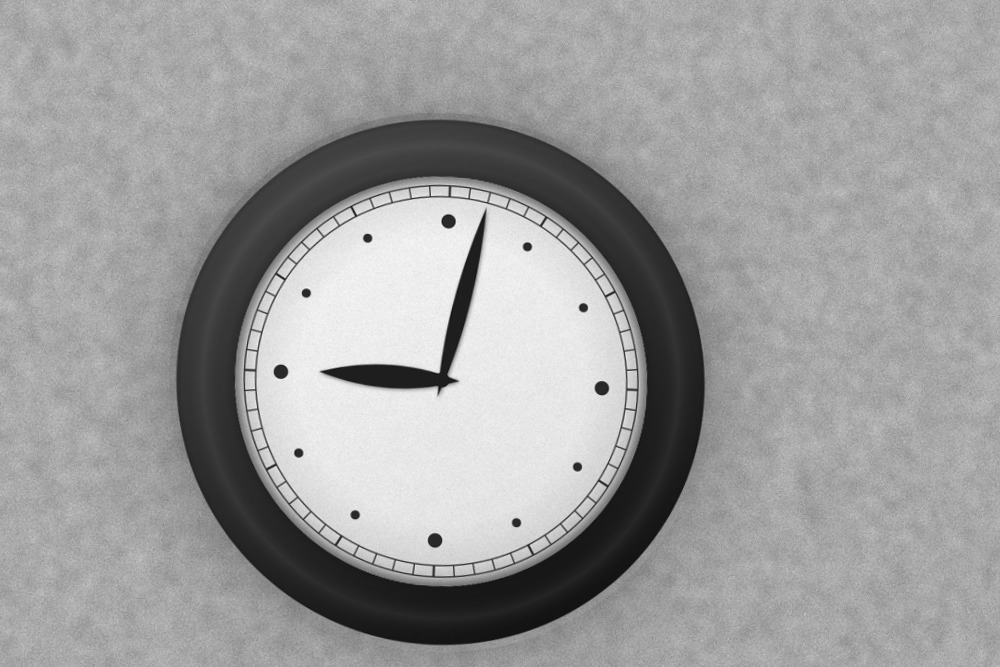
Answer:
{"hour": 9, "minute": 2}
